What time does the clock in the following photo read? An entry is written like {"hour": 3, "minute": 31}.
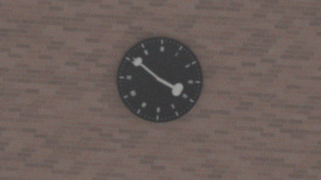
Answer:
{"hour": 3, "minute": 51}
